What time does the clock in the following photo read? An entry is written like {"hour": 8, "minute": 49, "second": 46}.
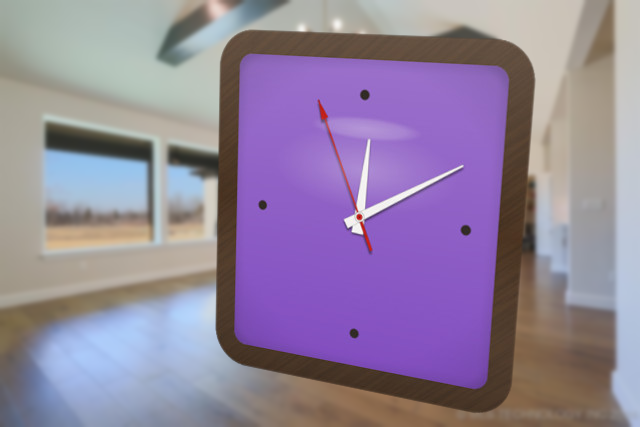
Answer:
{"hour": 12, "minute": 9, "second": 56}
